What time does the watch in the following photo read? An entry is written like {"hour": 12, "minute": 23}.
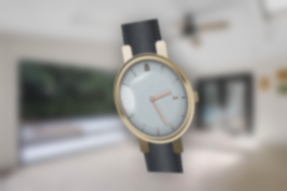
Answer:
{"hour": 2, "minute": 26}
